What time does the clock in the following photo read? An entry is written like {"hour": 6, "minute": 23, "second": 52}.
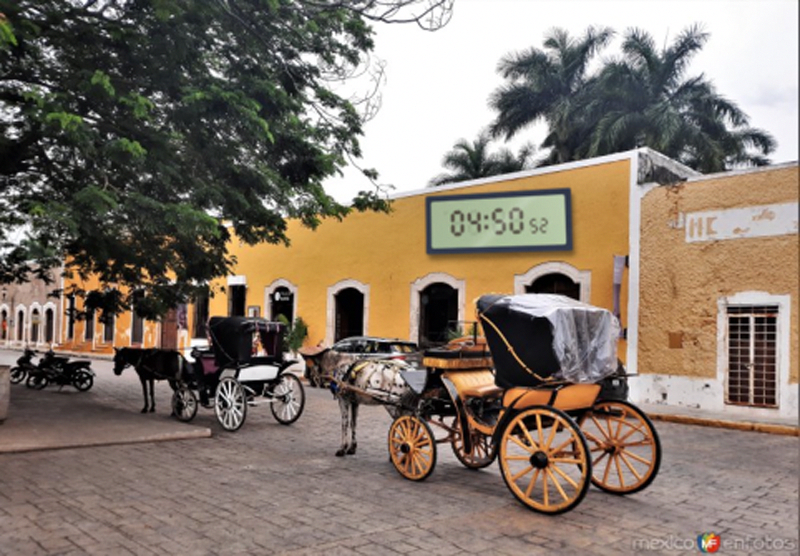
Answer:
{"hour": 4, "minute": 50, "second": 52}
